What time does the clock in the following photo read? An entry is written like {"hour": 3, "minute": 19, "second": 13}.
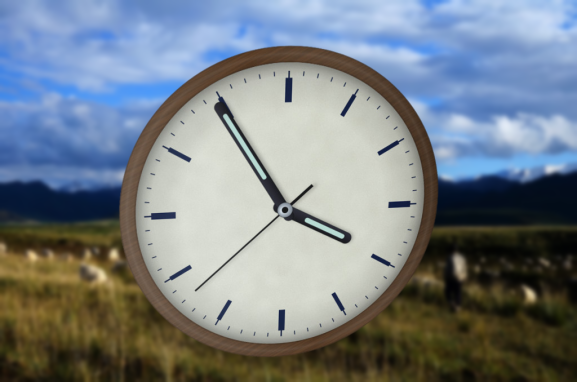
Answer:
{"hour": 3, "minute": 54, "second": 38}
